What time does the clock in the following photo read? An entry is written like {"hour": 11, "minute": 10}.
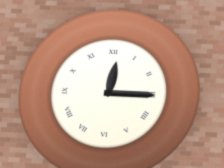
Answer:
{"hour": 12, "minute": 15}
